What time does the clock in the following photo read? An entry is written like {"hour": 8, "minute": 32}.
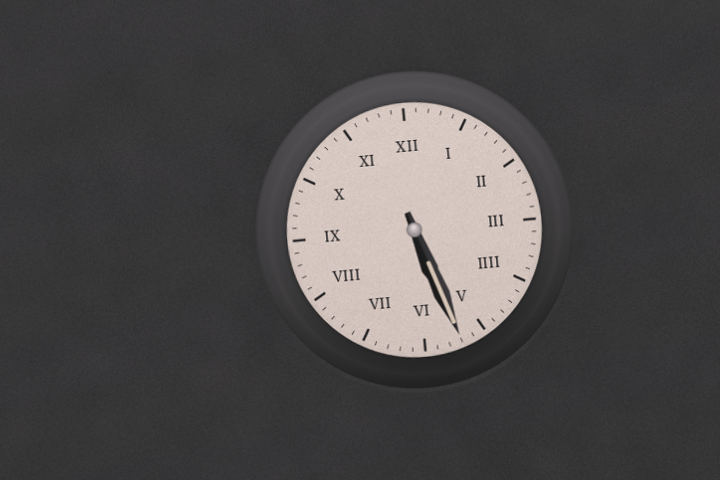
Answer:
{"hour": 5, "minute": 27}
